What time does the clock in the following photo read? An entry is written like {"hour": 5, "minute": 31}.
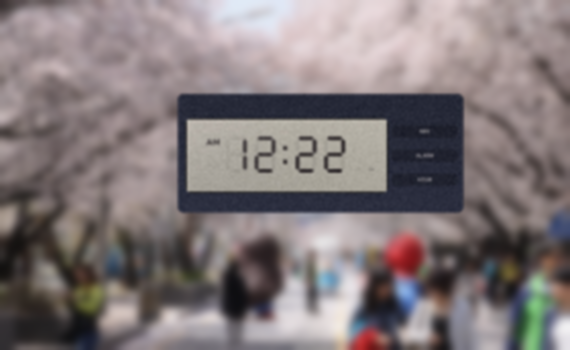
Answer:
{"hour": 12, "minute": 22}
